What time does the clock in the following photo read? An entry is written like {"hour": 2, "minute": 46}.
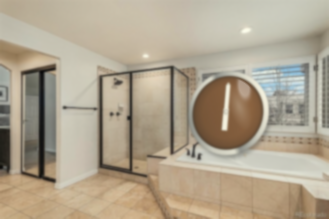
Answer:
{"hour": 6, "minute": 0}
